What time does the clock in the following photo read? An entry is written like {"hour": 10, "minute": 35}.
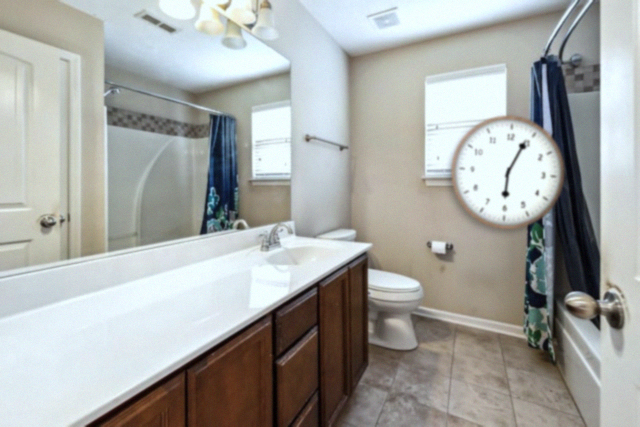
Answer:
{"hour": 6, "minute": 4}
